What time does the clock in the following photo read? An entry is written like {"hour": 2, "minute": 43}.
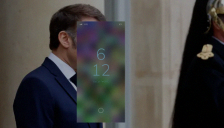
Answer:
{"hour": 6, "minute": 12}
